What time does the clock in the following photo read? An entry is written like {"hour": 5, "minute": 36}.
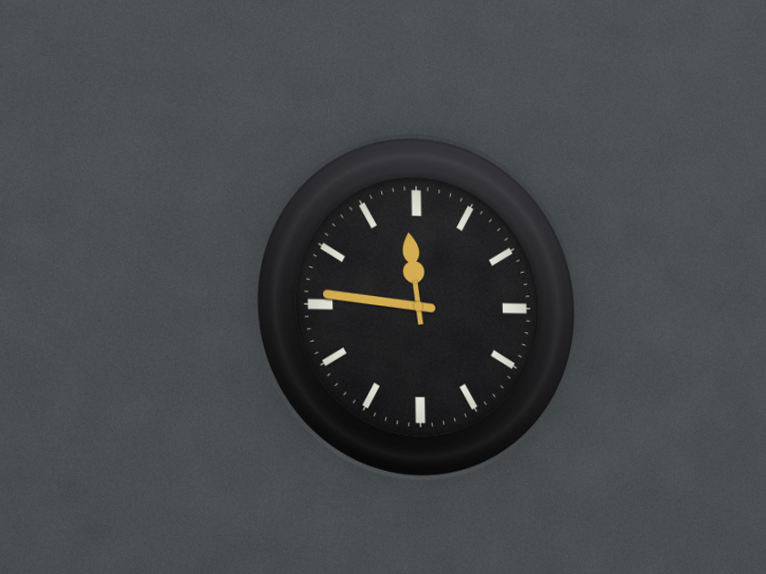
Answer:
{"hour": 11, "minute": 46}
